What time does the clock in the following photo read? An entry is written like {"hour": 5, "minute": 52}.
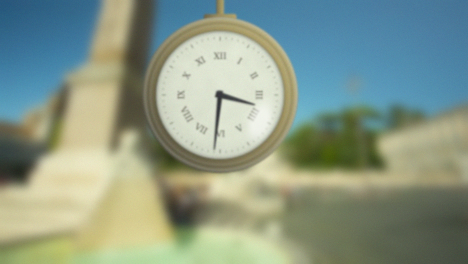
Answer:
{"hour": 3, "minute": 31}
